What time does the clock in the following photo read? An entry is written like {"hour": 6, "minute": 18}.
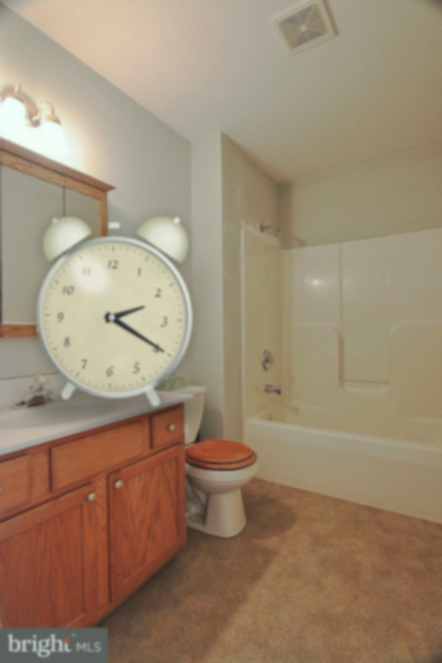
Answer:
{"hour": 2, "minute": 20}
